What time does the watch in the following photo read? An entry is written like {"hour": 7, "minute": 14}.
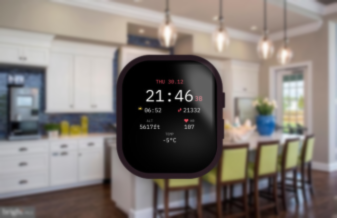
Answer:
{"hour": 21, "minute": 46}
